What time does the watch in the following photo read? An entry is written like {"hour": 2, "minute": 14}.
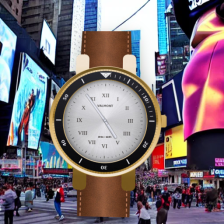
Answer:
{"hour": 4, "minute": 54}
